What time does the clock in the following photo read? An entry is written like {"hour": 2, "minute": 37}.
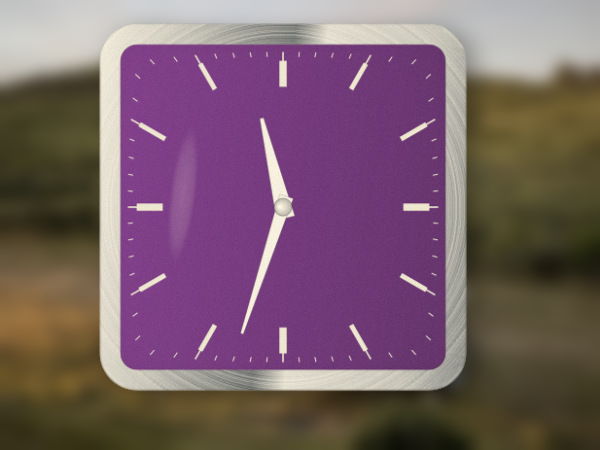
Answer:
{"hour": 11, "minute": 33}
